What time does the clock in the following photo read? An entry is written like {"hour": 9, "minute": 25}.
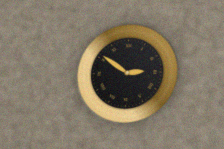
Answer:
{"hour": 2, "minute": 51}
